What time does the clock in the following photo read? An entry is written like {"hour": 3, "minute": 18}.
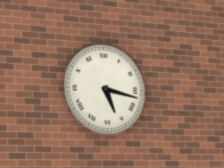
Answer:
{"hour": 5, "minute": 17}
